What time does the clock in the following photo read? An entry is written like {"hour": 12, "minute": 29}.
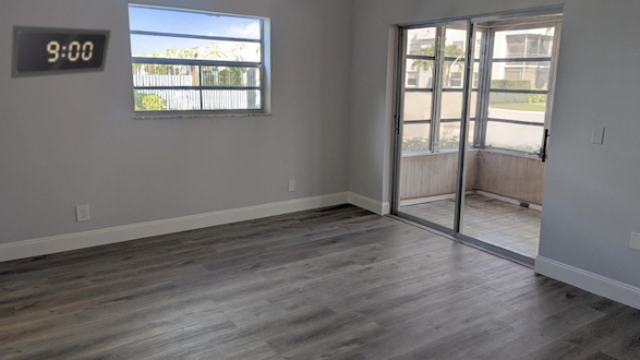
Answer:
{"hour": 9, "minute": 0}
